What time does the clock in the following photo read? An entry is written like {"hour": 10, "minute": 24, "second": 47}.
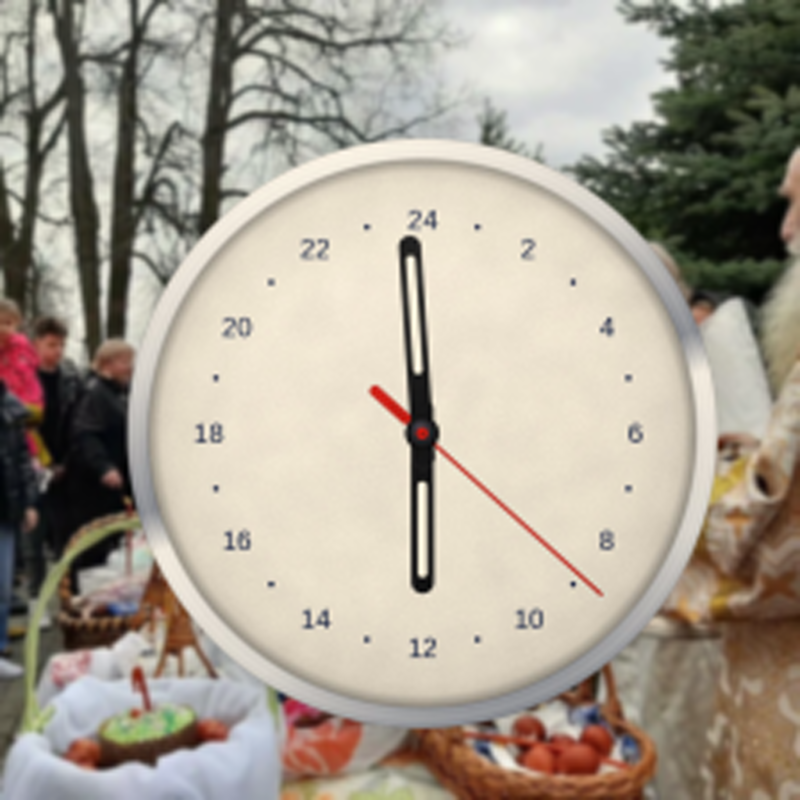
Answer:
{"hour": 11, "minute": 59, "second": 22}
